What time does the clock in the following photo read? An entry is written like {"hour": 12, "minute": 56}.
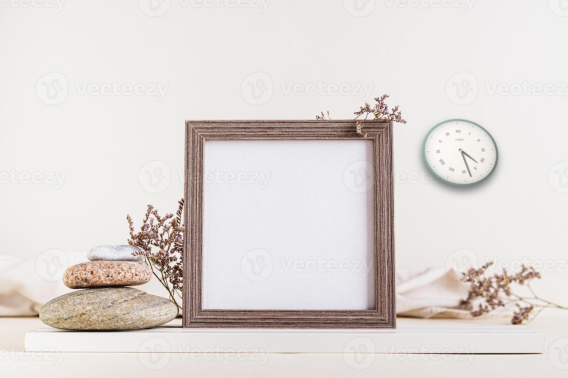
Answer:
{"hour": 4, "minute": 28}
